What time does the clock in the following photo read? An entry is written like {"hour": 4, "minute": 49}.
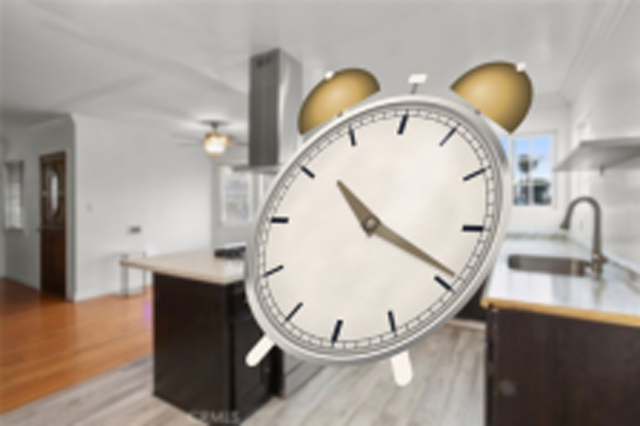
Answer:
{"hour": 10, "minute": 19}
